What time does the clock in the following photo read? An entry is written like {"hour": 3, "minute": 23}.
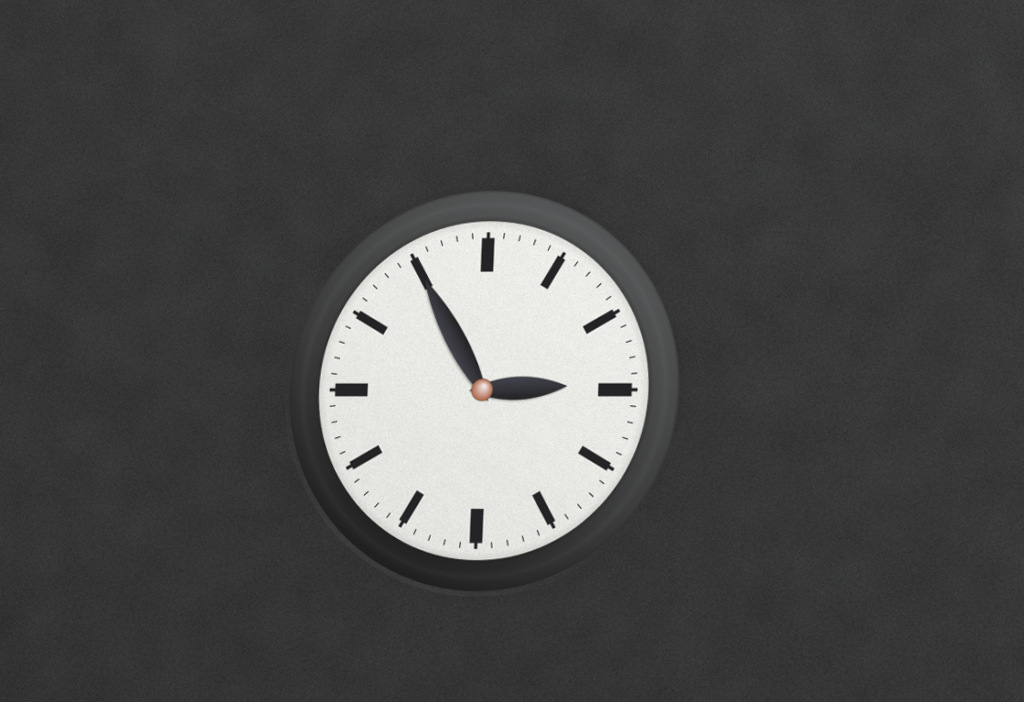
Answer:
{"hour": 2, "minute": 55}
